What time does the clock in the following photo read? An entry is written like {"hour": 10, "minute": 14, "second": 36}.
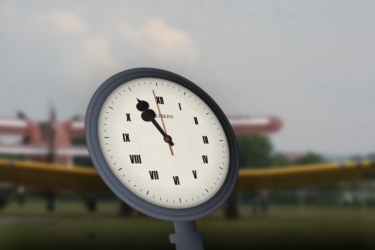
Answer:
{"hour": 10, "minute": 54, "second": 59}
